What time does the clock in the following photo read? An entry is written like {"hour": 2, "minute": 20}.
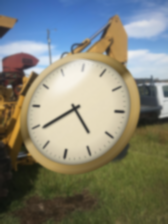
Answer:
{"hour": 4, "minute": 39}
